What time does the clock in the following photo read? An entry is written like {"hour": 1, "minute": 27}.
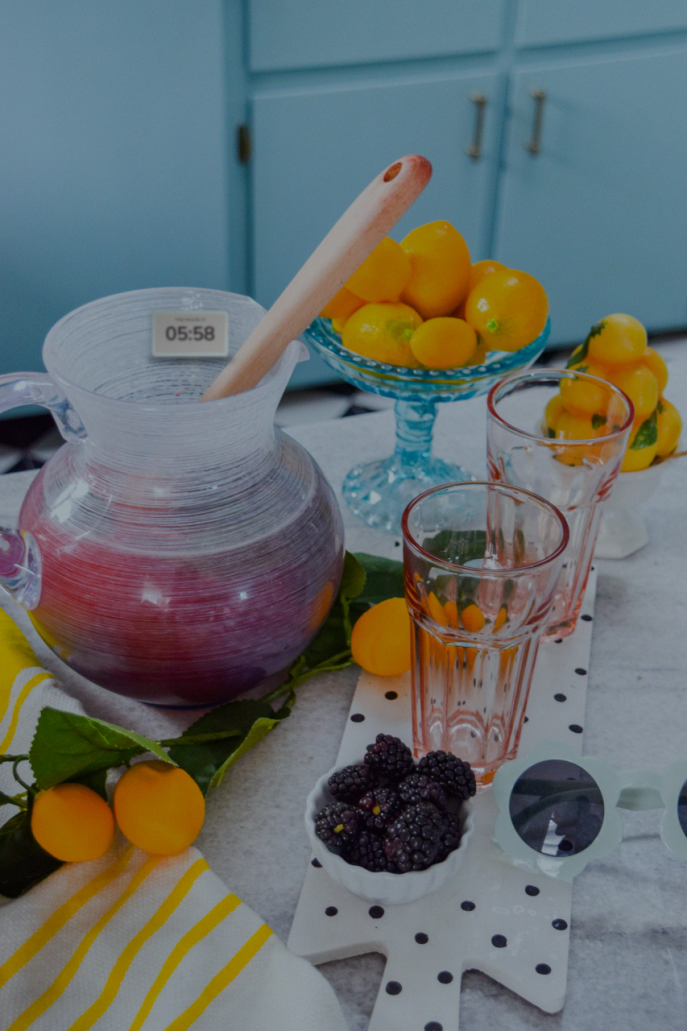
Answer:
{"hour": 5, "minute": 58}
